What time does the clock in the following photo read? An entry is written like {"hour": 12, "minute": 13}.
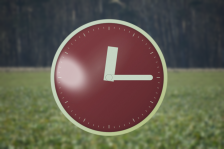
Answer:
{"hour": 12, "minute": 15}
